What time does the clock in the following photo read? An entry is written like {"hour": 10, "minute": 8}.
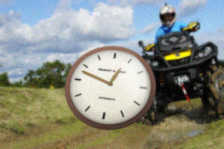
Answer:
{"hour": 12, "minute": 48}
